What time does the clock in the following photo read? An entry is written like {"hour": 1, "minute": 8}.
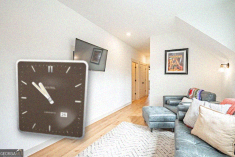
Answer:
{"hour": 10, "minute": 52}
